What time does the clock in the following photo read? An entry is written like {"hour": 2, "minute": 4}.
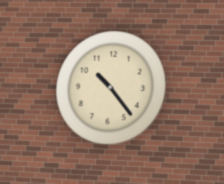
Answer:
{"hour": 10, "minute": 23}
